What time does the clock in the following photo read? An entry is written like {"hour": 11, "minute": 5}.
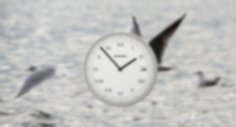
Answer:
{"hour": 1, "minute": 53}
